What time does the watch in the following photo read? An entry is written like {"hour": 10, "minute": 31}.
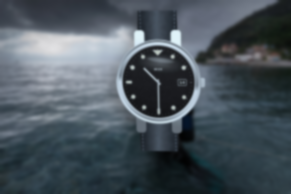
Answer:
{"hour": 10, "minute": 30}
